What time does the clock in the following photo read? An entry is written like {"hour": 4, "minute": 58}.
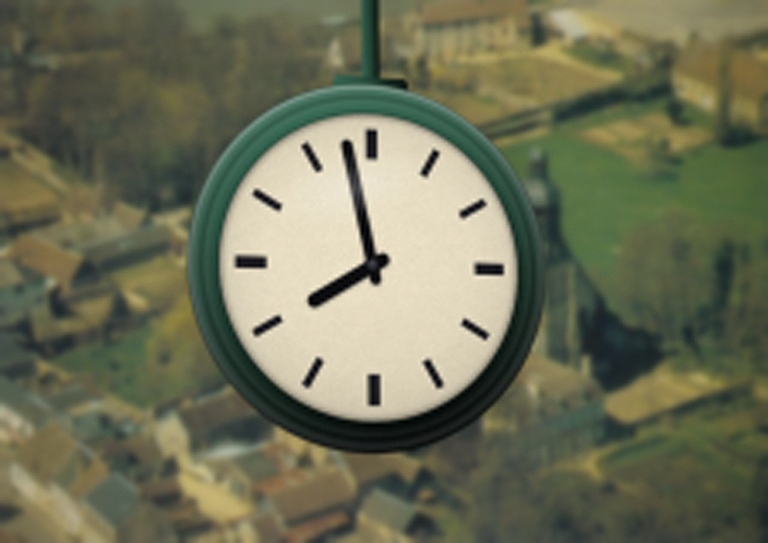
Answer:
{"hour": 7, "minute": 58}
